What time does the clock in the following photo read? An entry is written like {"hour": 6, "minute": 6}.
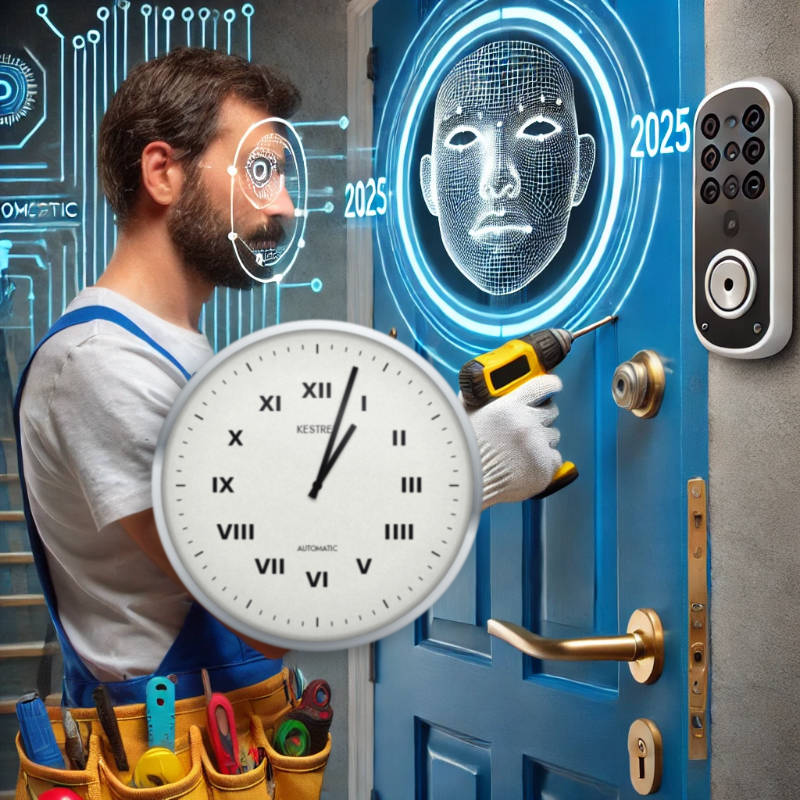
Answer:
{"hour": 1, "minute": 3}
